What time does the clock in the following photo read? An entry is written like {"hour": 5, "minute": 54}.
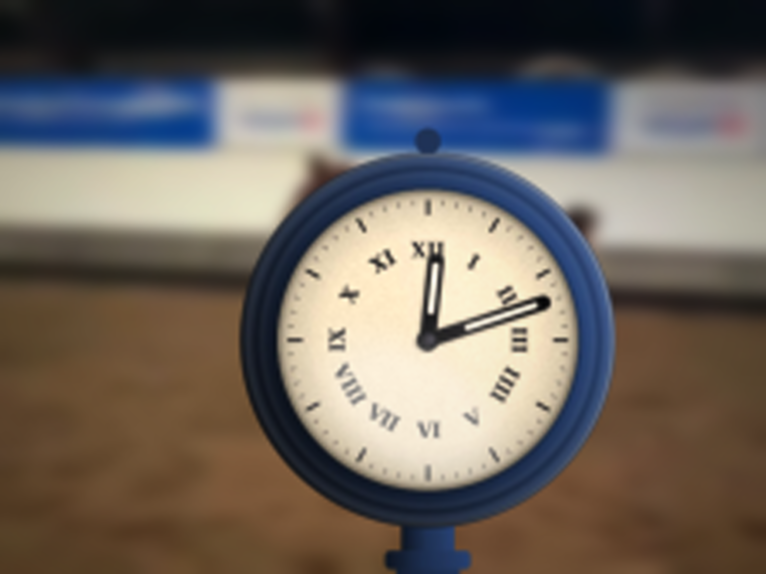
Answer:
{"hour": 12, "minute": 12}
